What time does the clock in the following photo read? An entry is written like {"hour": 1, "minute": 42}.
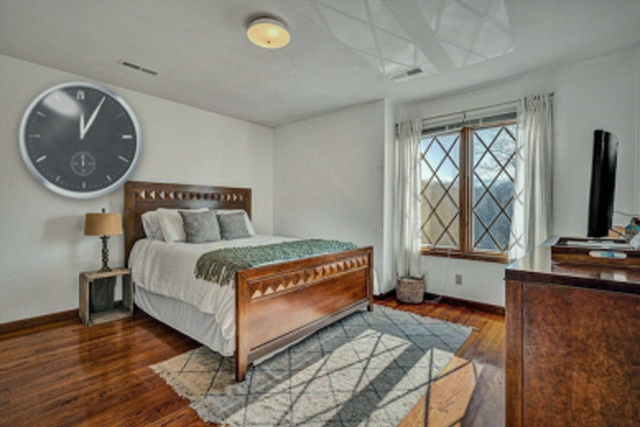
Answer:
{"hour": 12, "minute": 5}
